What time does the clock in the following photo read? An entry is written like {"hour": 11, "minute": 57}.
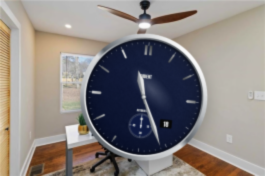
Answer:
{"hour": 11, "minute": 26}
